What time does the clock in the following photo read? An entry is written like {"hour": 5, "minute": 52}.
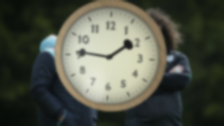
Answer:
{"hour": 1, "minute": 46}
